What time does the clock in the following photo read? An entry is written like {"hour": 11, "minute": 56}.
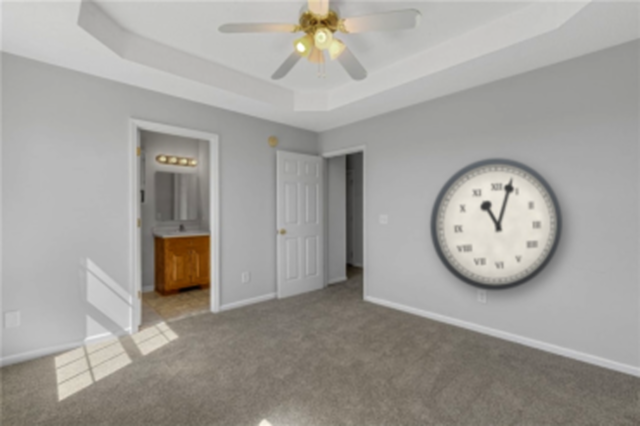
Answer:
{"hour": 11, "minute": 3}
